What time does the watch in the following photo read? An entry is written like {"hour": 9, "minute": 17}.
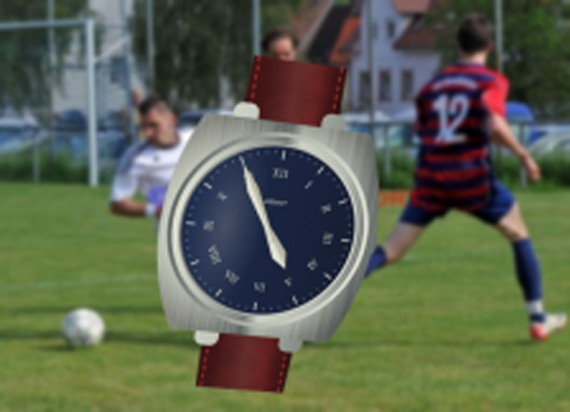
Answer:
{"hour": 4, "minute": 55}
